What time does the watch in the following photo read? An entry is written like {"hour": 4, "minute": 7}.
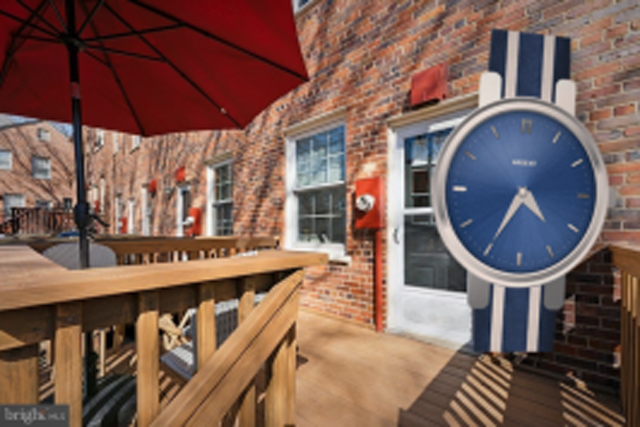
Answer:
{"hour": 4, "minute": 35}
